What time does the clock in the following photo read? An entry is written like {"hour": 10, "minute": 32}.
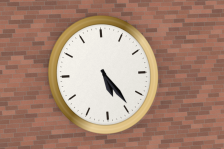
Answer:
{"hour": 5, "minute": 24}
